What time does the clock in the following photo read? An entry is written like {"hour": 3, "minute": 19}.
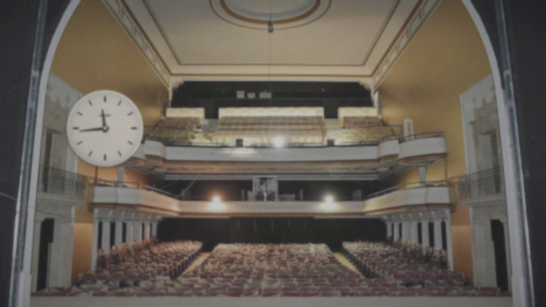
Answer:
{"hour": 11, "minute": 44}
